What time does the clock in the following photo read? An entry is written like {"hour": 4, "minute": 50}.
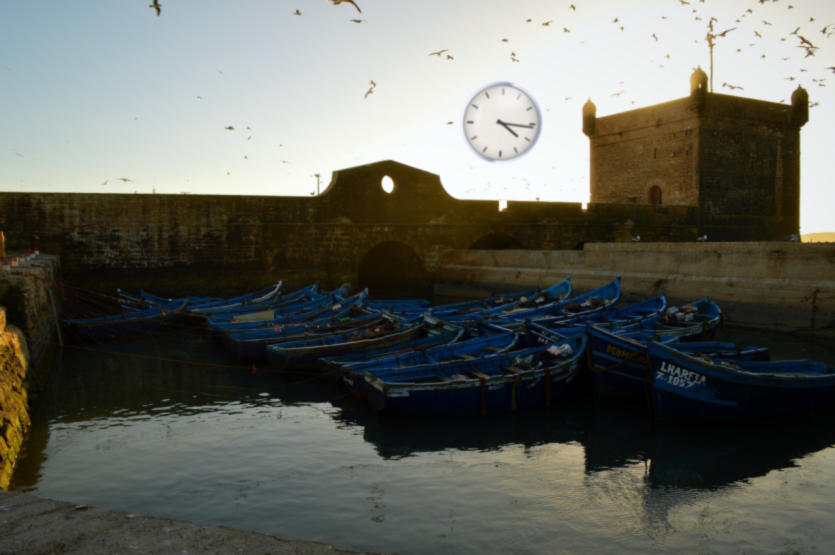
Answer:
{"hour": 4, "minute": 16}
